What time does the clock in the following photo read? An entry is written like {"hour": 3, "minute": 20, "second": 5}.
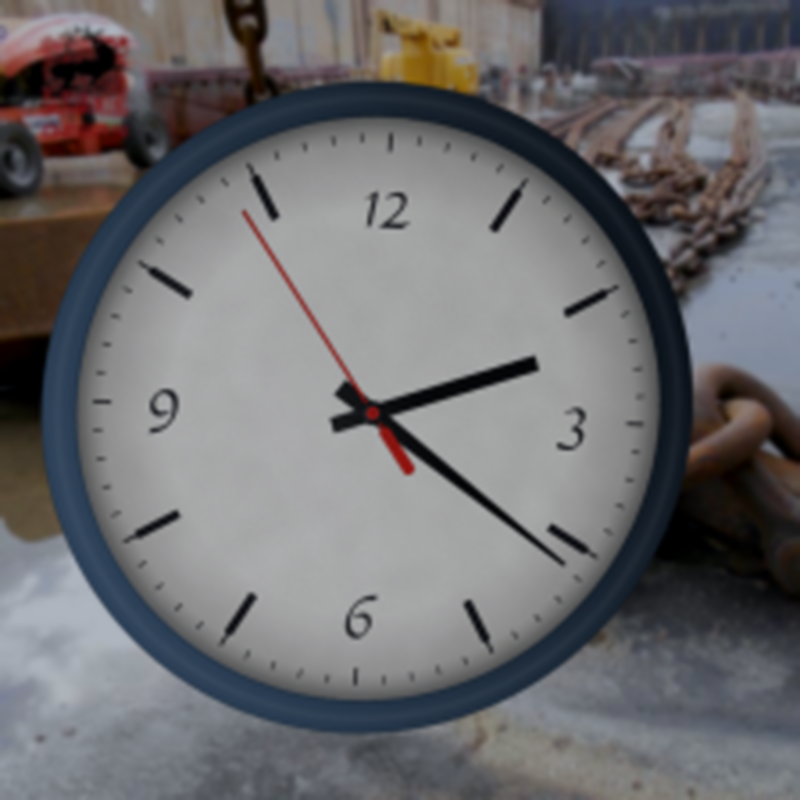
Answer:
{"hour": 2, "minute": 20, "second": 54}
